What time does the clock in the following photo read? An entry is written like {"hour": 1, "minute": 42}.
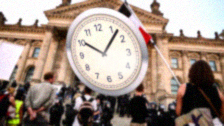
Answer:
{"hour": 10, "minute": 7}
